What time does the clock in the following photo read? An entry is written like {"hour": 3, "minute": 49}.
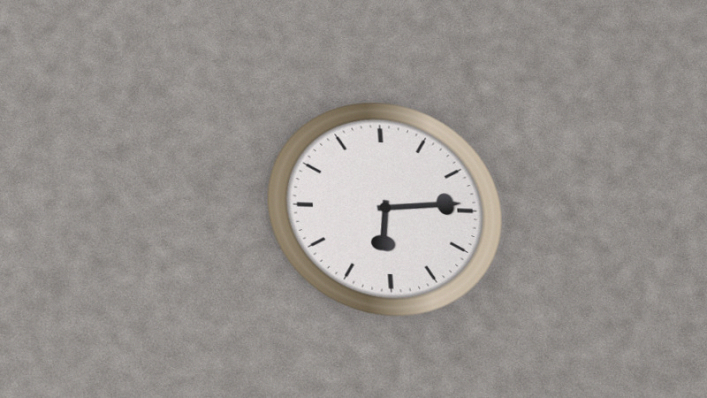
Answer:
{"hour": 6, "minute": 14}
